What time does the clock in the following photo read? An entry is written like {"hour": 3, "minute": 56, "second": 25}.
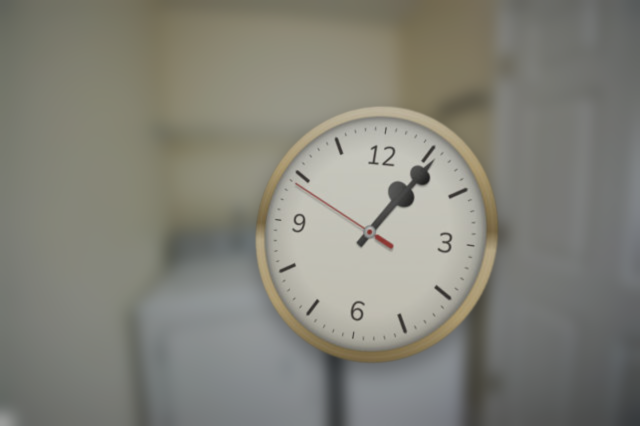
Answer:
{"hour": 1, "minute": 5, "second": 49}
